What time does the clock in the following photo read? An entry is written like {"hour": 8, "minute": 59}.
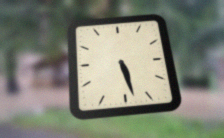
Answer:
{"hour": 5, "minute": 28}
